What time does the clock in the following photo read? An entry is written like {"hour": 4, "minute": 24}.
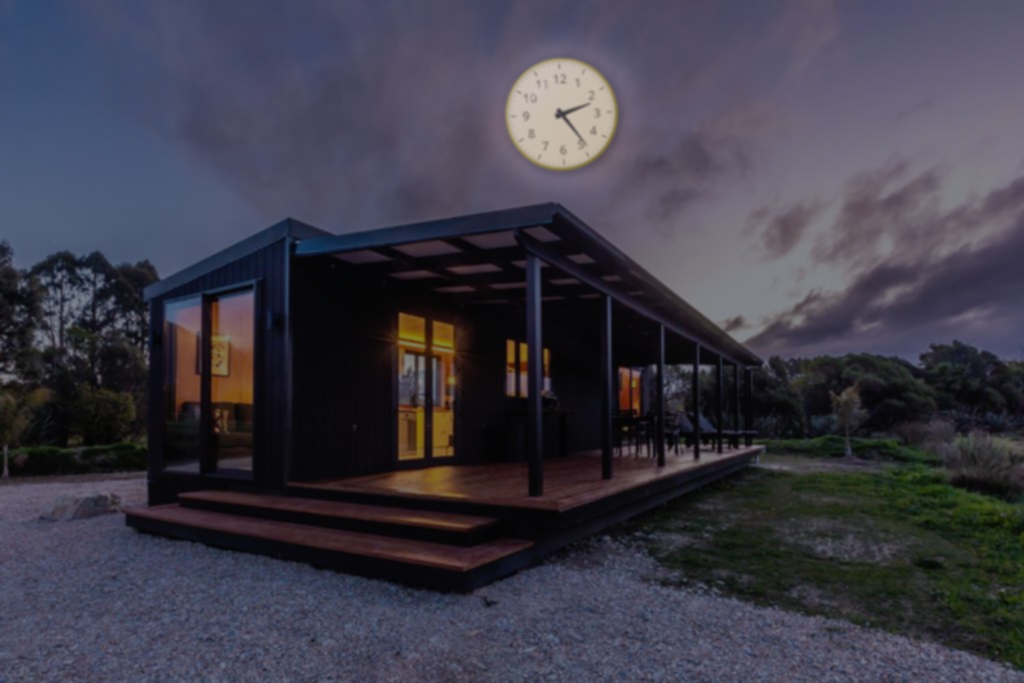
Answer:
{"hour": 2, "minute": 24}
